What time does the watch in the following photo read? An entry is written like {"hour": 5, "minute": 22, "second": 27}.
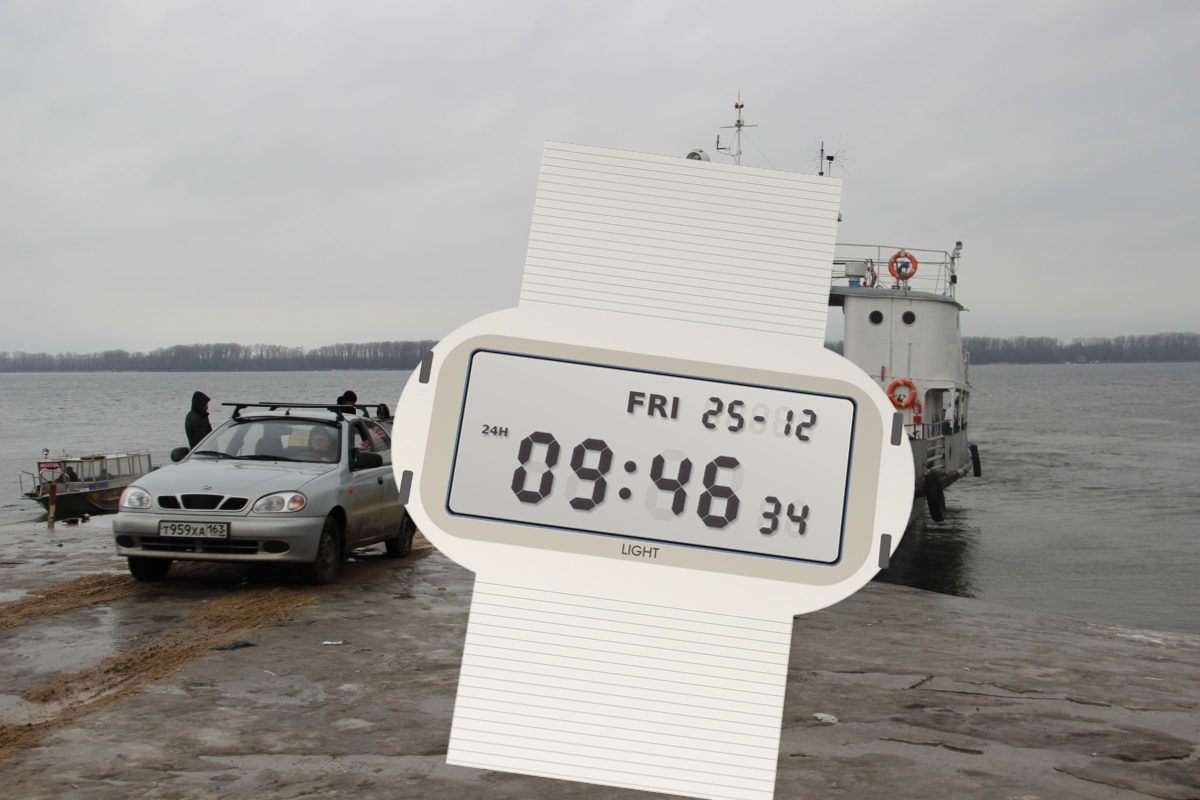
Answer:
{"hour": 9, "minute": 46, "second": 34}
